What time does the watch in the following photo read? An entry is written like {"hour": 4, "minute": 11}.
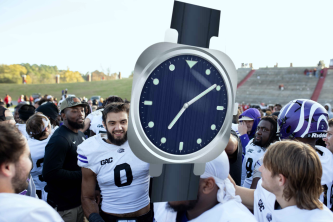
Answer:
{"hour": 7, "minute": 9}
